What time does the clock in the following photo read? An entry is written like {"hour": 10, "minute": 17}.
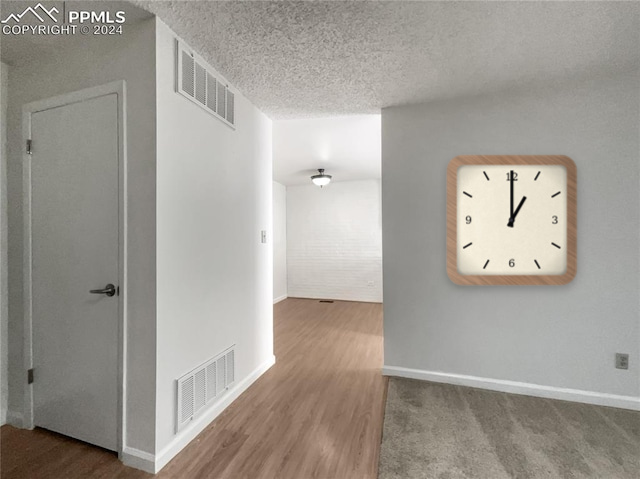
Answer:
{"hour": 1, "minute": 0}
